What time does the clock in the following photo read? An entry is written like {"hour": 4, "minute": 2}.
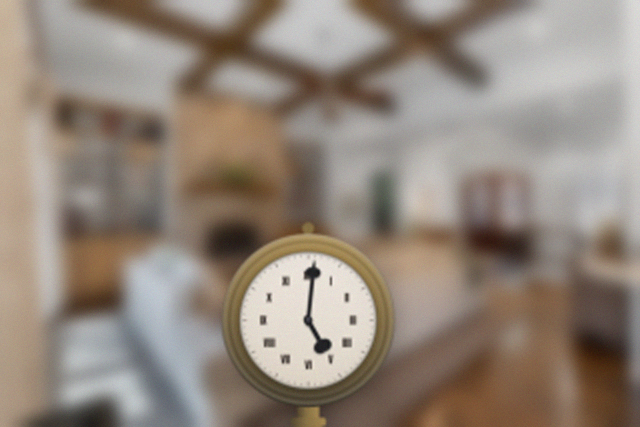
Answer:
{"hour": 5, "minute": 1}
